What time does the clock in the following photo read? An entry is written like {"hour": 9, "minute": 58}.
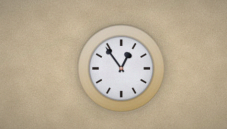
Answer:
{"hour": 12, "minute": 54}
